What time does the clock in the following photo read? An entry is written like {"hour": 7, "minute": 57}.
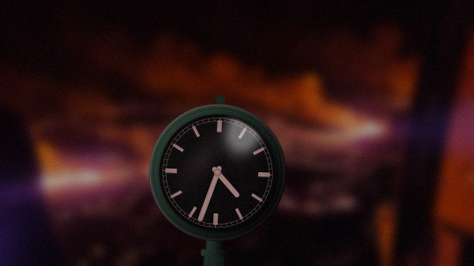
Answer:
{"hour": 4, "minute": 33}
